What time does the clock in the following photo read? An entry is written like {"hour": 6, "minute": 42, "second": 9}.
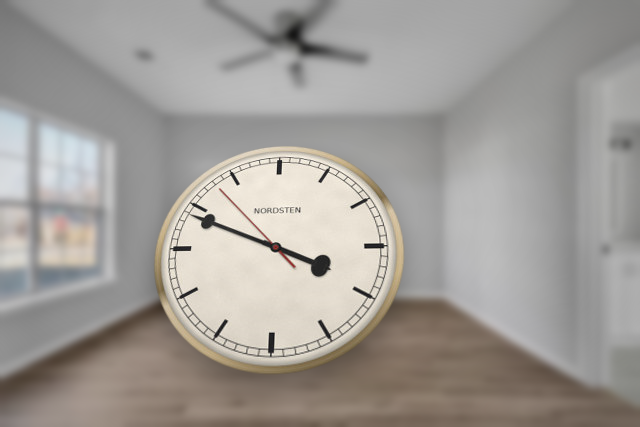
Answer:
{"hour": 3, "minute": 48, "second": 53}
